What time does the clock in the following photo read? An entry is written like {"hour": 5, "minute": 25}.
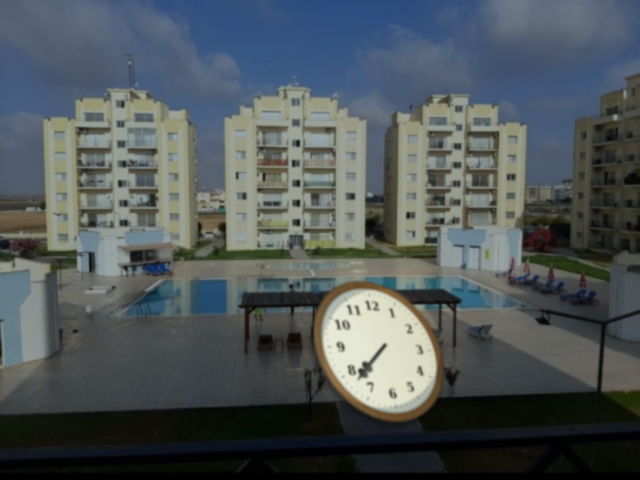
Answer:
{"hour": 7, "minute": 38}
